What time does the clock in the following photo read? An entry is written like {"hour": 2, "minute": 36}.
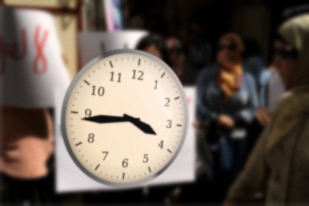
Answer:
{"hour": 3, "minute": 44}
